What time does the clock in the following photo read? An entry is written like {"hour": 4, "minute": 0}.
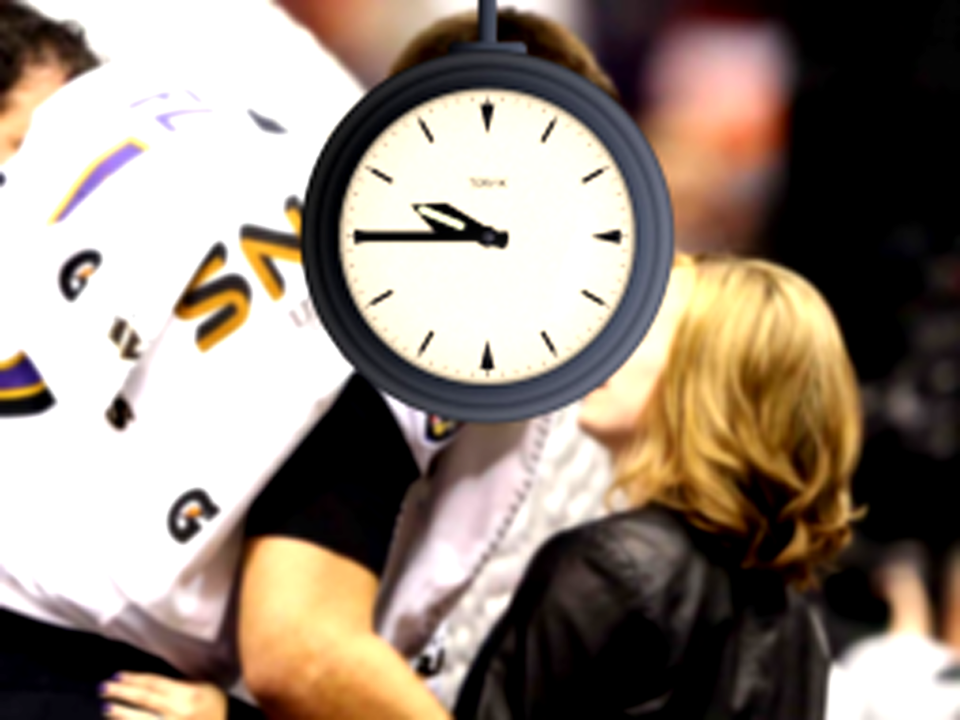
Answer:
{"hour": 9, "minute": 45}
